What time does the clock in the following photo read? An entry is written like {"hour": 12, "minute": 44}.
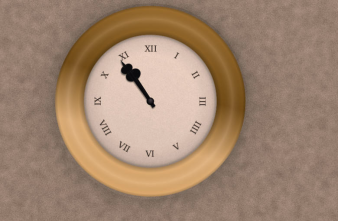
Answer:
{"hour": 10, "minute": 54}
